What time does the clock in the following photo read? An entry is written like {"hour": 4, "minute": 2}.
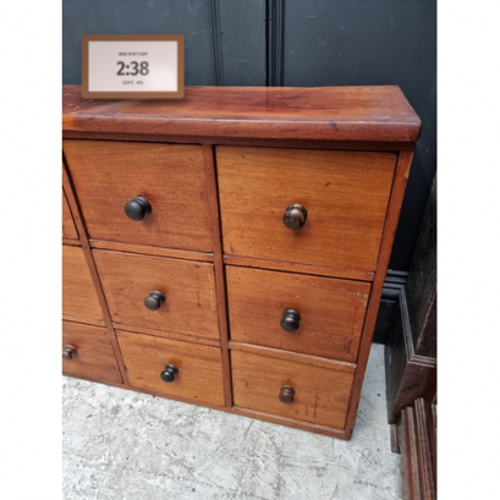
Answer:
{"hour": 2, "minute": 38}
